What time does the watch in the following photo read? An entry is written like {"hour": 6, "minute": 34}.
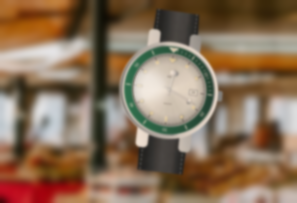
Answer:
{"hour": 12, "minute": 19}
